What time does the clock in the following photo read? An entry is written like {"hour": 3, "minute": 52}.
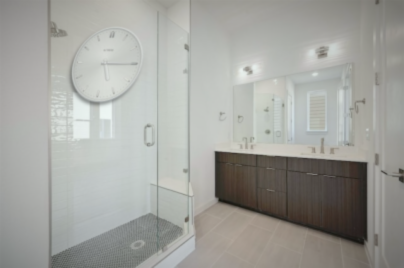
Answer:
{"hour": 5, "minute": 15}
